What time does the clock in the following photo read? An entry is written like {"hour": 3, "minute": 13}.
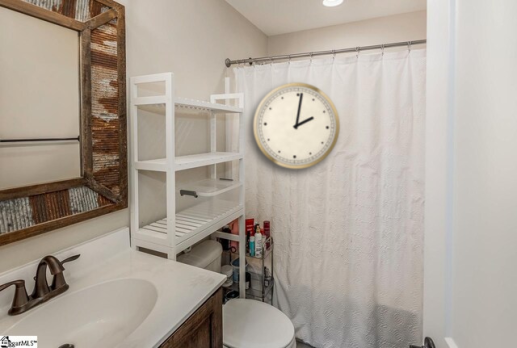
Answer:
{"hour": 2, "minute": 1}
